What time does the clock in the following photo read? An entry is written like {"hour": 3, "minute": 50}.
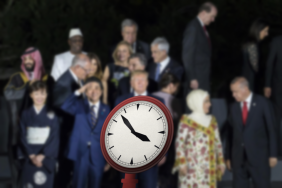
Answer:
{"hour": 3, "minute": 53}
